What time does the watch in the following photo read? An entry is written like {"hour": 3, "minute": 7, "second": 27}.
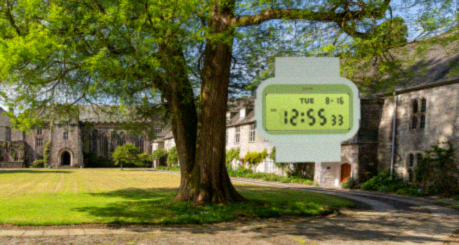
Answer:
{"hour": 12, "minute": 55, "second": 33}
